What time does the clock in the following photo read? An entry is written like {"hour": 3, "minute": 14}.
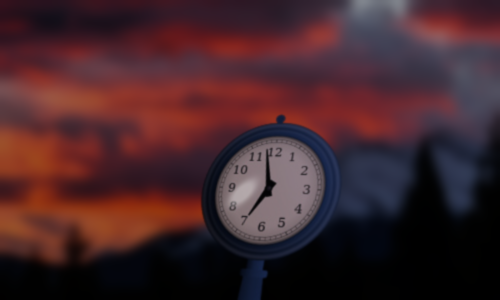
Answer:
{"hour": 6, "minute": 58}
